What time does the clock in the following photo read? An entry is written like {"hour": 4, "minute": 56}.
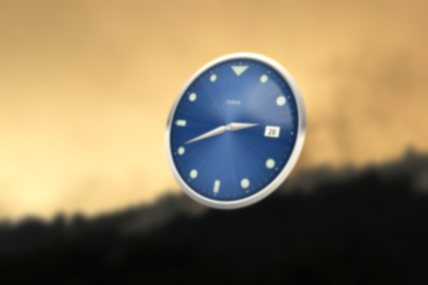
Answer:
{"hour": 2, "minute": 41}
